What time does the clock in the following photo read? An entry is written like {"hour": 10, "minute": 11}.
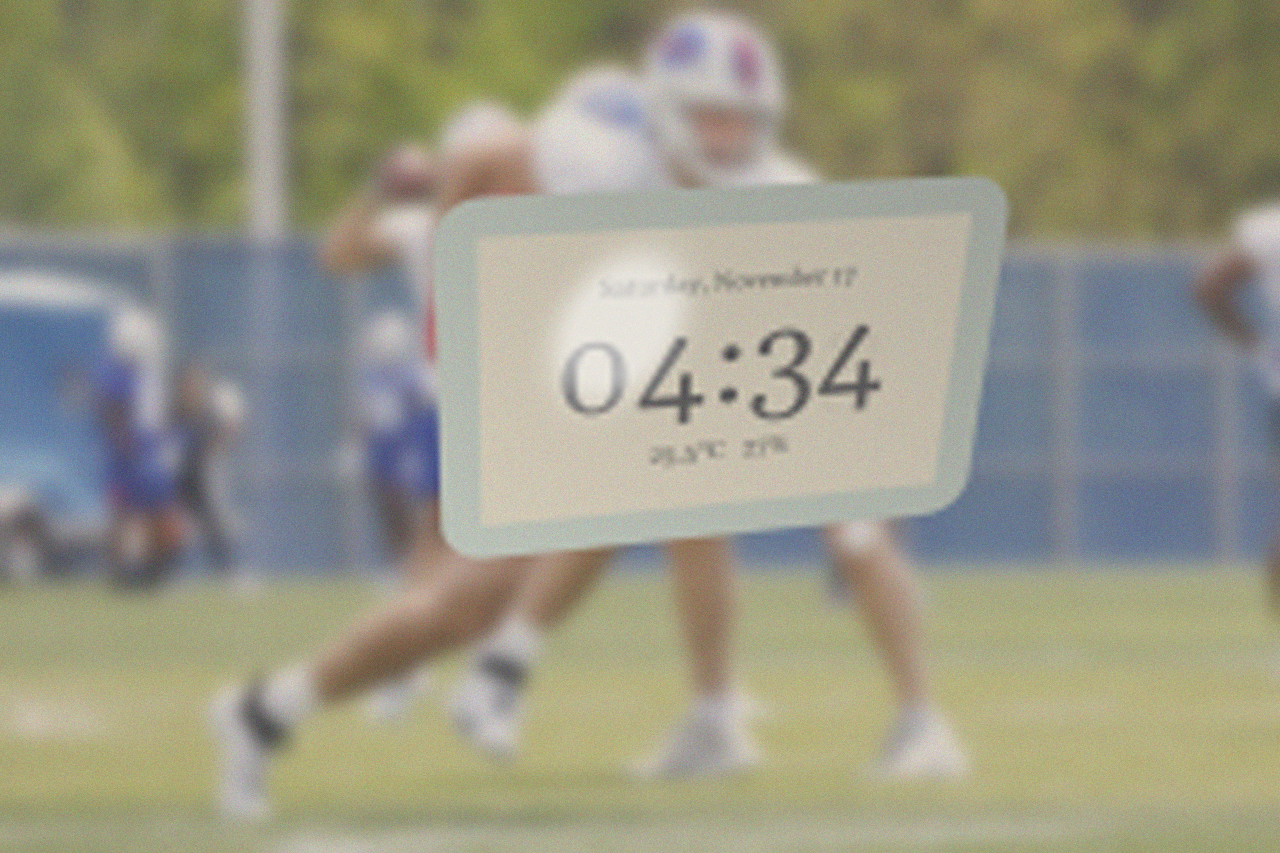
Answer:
{"hour": 4, "minute": 34}
